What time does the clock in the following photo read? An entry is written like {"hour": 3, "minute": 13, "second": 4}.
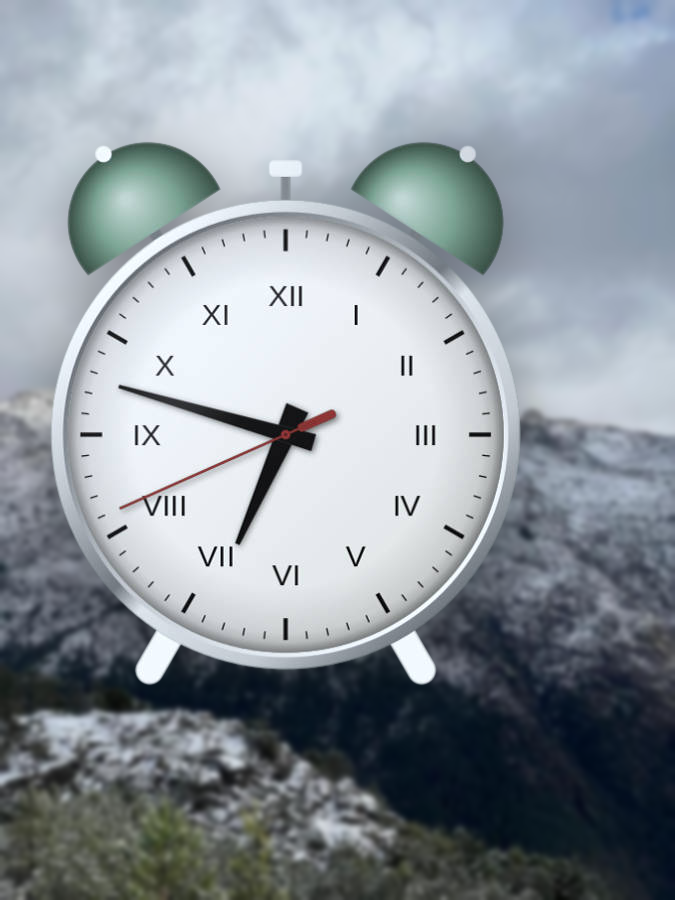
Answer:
{"hour": 6, "minute": 47, "second": 41}
